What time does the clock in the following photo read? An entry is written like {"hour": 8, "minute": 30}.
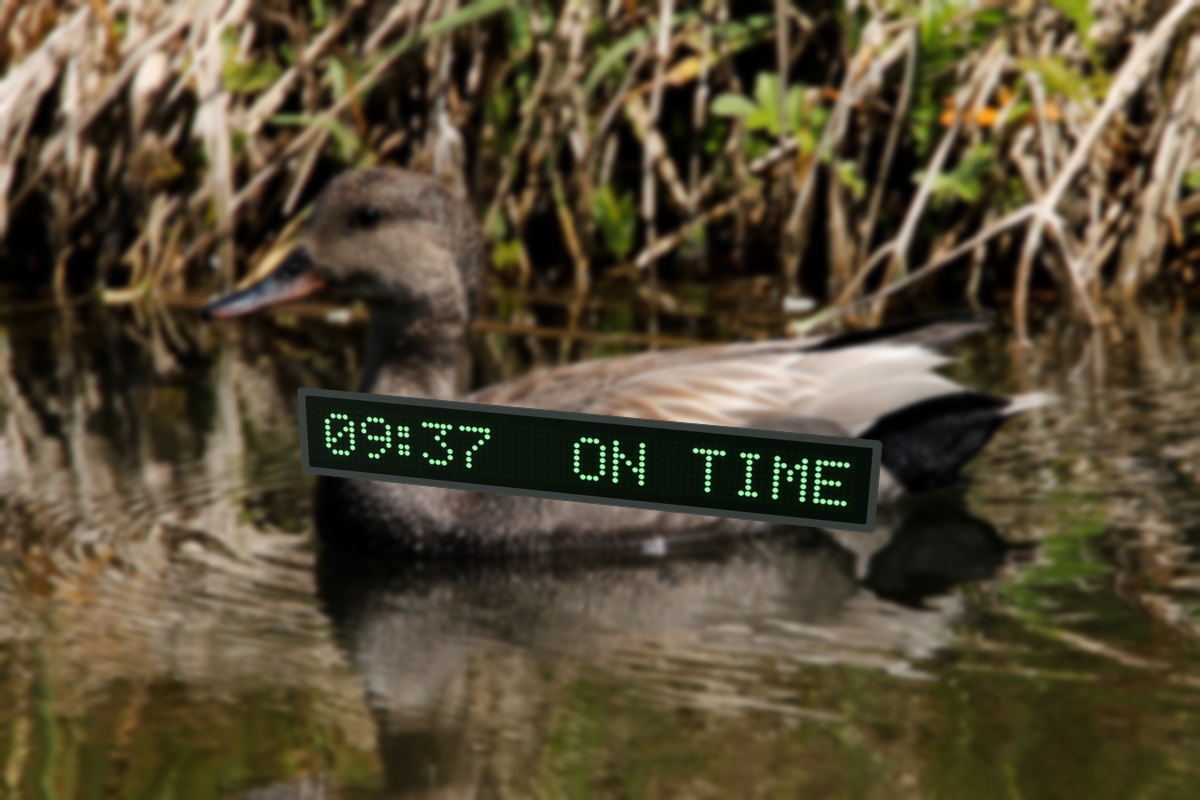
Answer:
{"hour": 9, "minute": 37}
